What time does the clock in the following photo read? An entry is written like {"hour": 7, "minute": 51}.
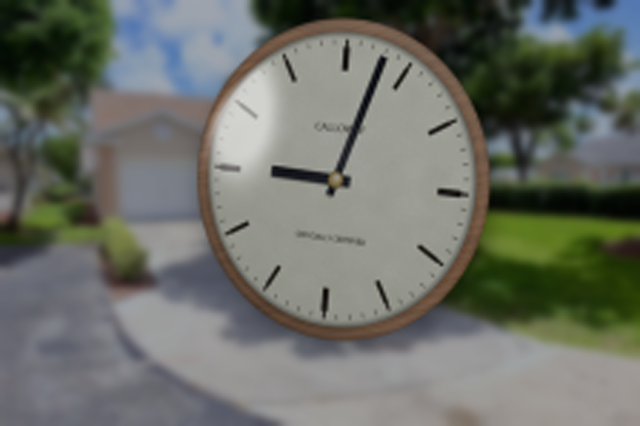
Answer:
{"hour": 9, "minute": 3}
